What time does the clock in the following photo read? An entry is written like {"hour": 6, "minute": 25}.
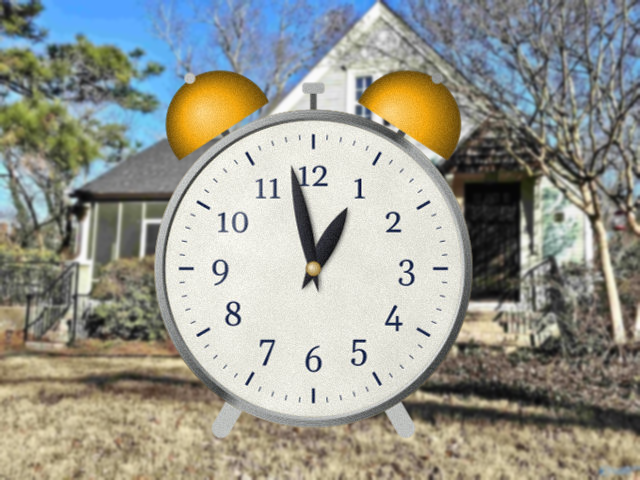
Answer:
{"hour": 12, "minute": 58}
